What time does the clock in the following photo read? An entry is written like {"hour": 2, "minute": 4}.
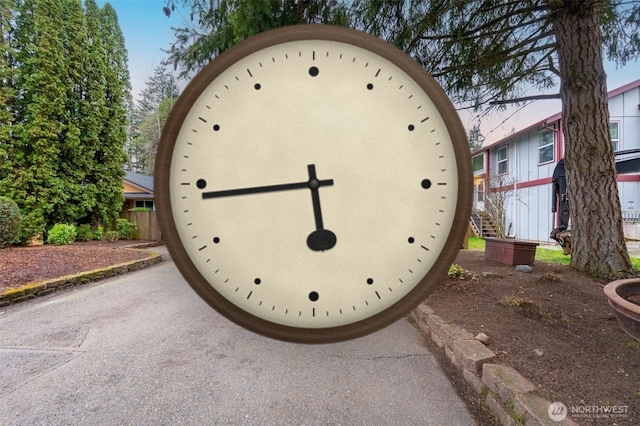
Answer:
{"hour": 5, "minute": 44}
